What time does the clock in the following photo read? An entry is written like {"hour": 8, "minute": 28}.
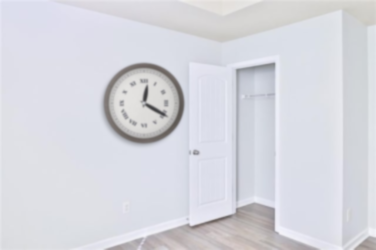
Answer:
{"hour": 12, "minute": 20}
